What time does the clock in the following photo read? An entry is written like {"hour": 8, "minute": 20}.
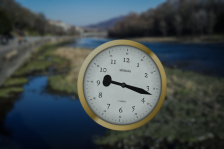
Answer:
{"hour": 9, "minute": 17}
